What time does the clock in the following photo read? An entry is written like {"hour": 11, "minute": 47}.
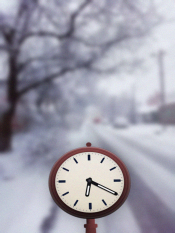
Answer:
{"hour": 6, "minute": 20}
